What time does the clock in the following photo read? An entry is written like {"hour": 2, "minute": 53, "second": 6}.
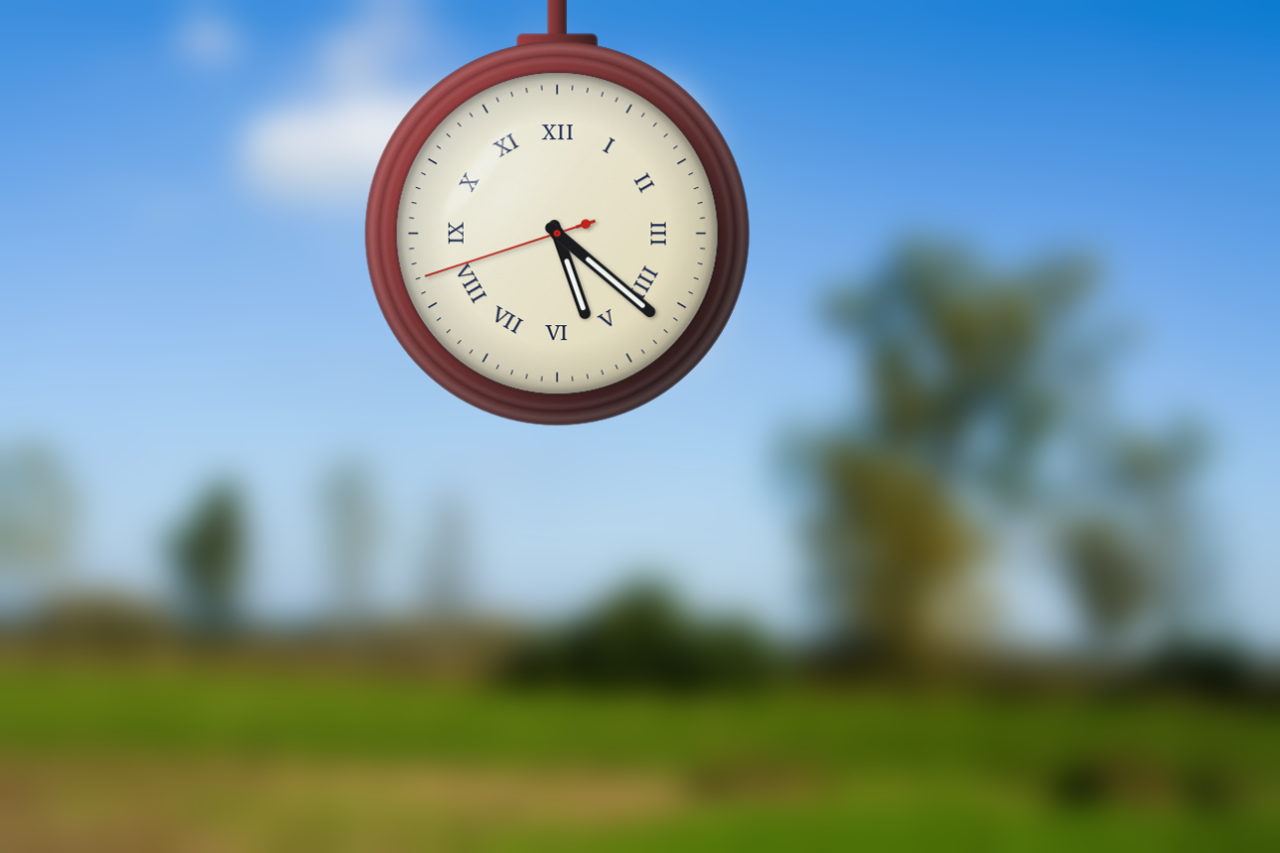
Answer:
{"hour": 5, "minute": 21, "second": 42}
